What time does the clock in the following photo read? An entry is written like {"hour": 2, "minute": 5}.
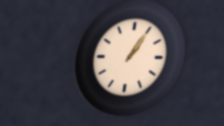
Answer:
{"hour": 1, "minute": 5}
